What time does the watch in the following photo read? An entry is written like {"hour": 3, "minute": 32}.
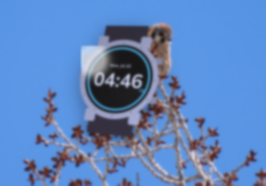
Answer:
{"hour": 4, "minute": 46}
